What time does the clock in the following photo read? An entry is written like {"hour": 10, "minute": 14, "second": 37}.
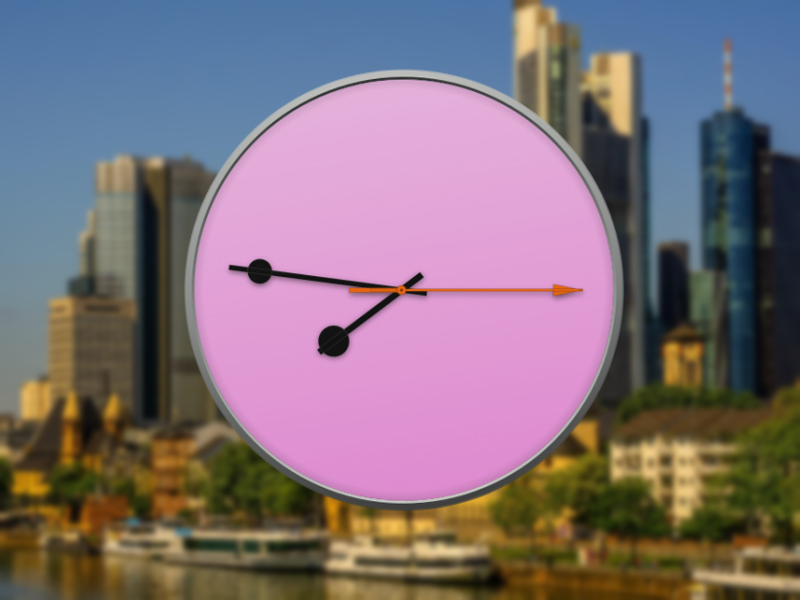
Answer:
{"hour": 7, "minute": 46, "second": 15}
